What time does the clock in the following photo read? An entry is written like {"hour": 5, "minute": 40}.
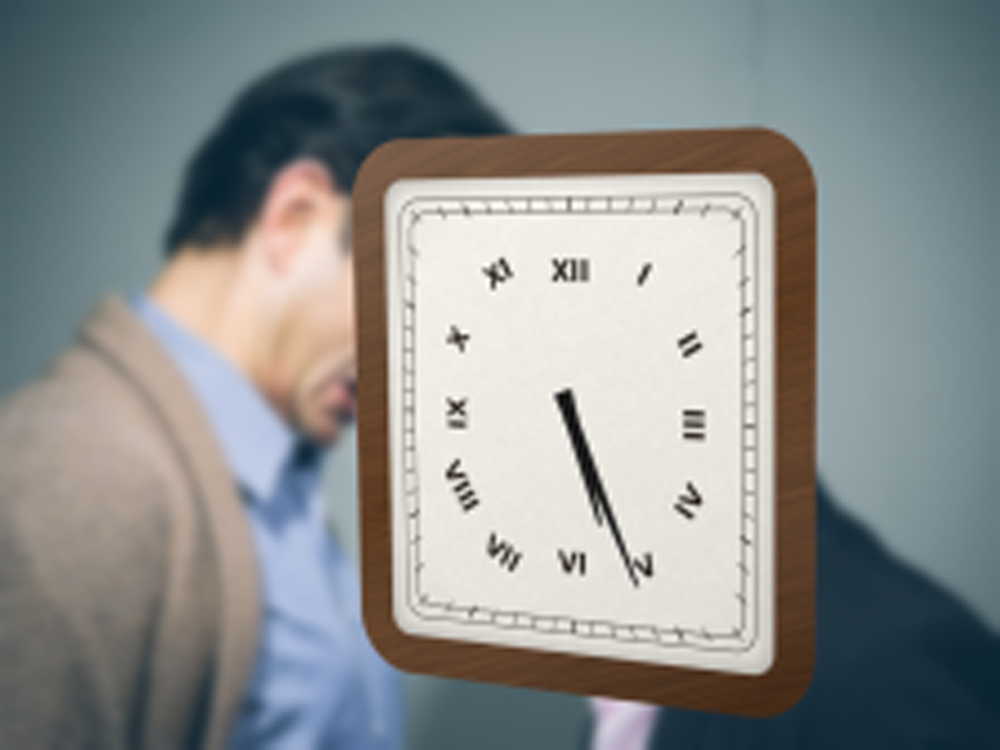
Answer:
{"hour": 5, "minute": 26}
